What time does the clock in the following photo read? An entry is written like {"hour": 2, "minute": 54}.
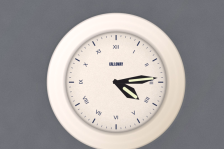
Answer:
{"hour": 4, "minute": 14}
